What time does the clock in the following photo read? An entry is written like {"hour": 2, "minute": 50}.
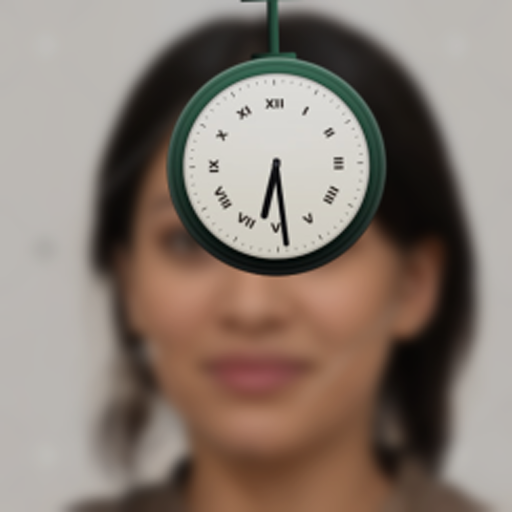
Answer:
{"hour": 6, "minute": 29}
